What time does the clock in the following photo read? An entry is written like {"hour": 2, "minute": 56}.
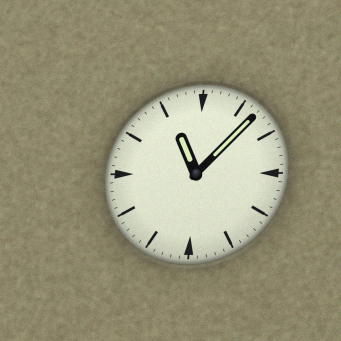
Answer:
{"hour": 11, "minute": 7}
